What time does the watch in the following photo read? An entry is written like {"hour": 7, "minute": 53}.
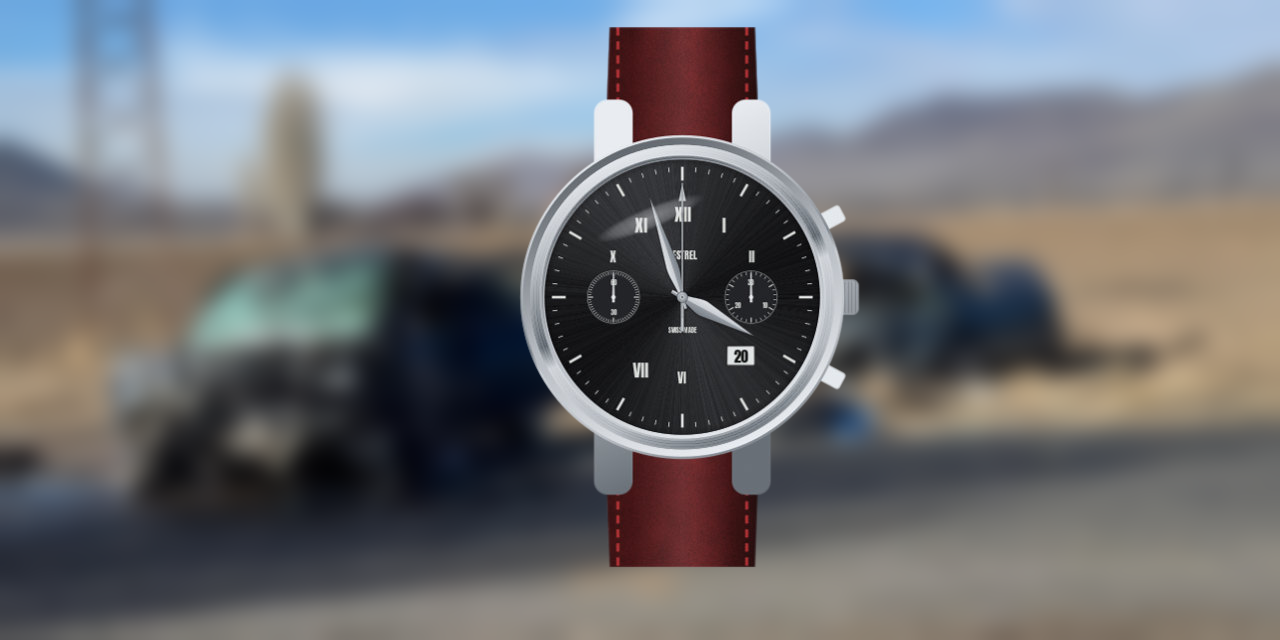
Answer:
{"hour": 3, "minute": 57}
